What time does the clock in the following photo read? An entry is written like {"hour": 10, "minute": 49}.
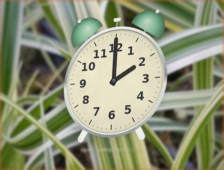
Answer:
{"hour": 2, "minute": 0}
